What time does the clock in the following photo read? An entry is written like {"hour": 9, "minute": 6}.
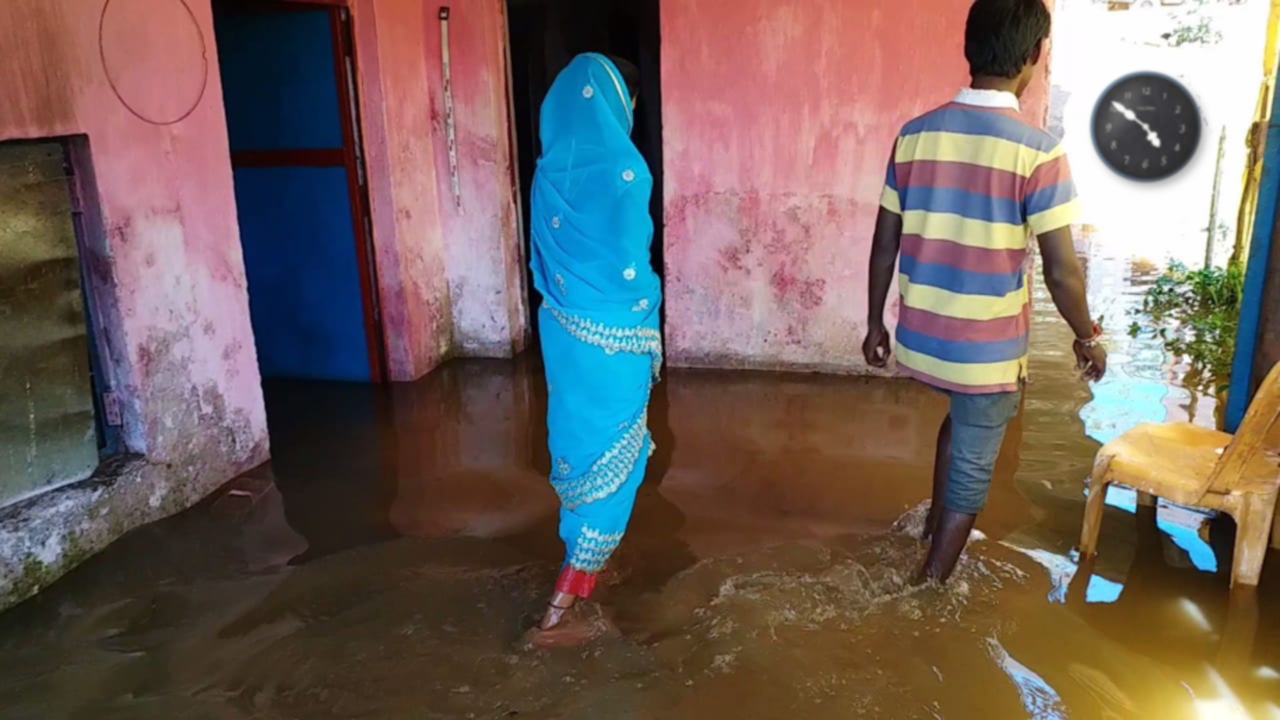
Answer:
{"hour": 4, "minute": 51}
